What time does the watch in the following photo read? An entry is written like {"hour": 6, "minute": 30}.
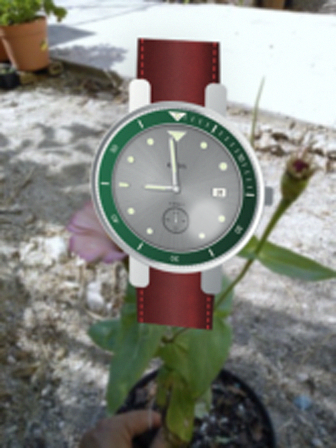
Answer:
{"hour": 8, "minute": 59}
